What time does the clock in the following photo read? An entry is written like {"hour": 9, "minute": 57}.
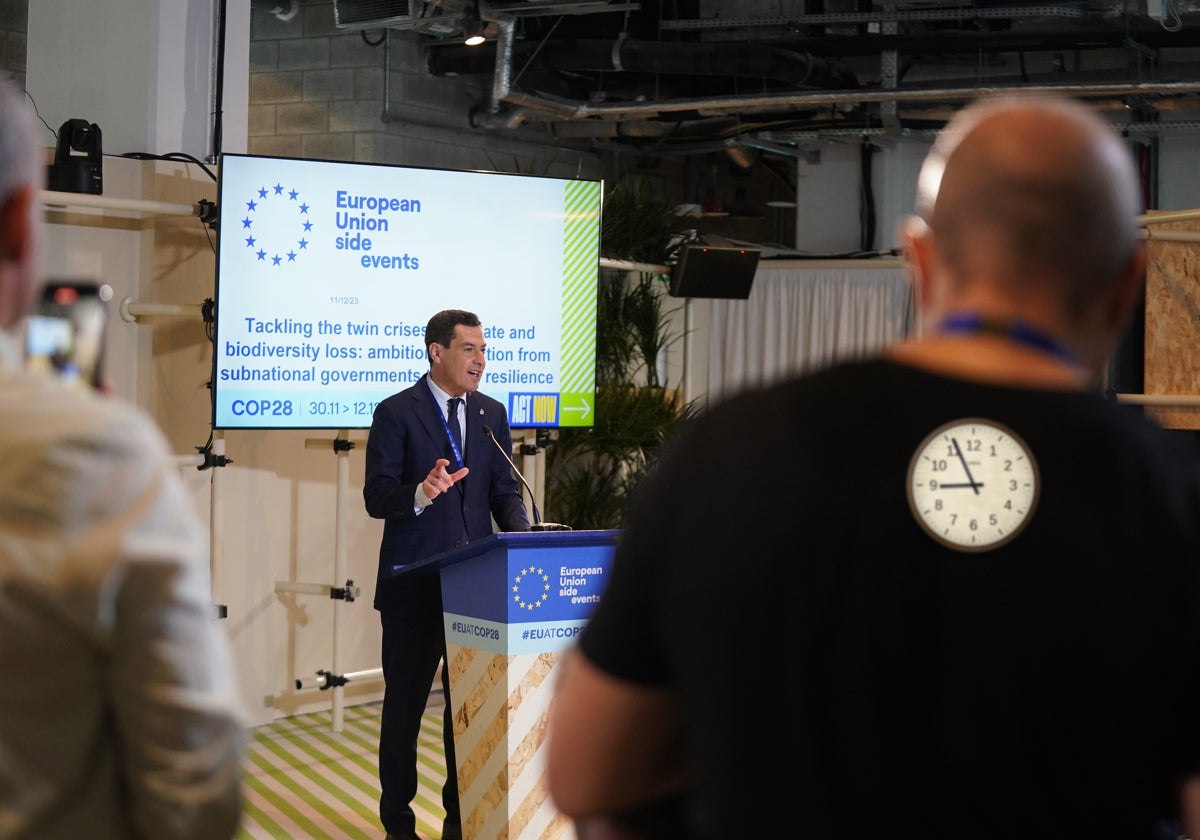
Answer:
{"hour": 8, "minute": 56}
